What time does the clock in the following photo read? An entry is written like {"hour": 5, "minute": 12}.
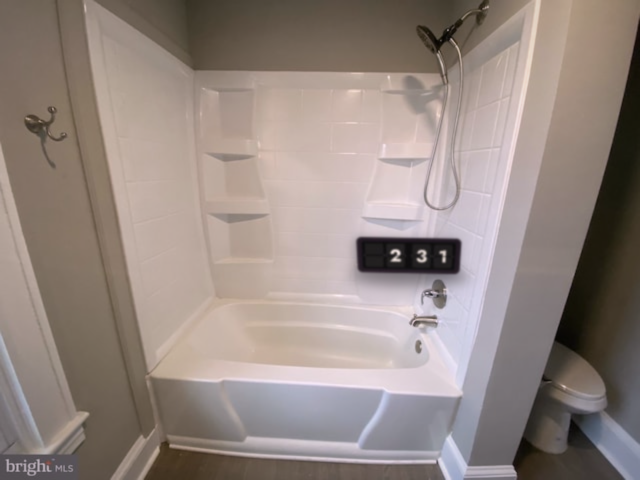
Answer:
{"hour": 2, "minute": 31}
